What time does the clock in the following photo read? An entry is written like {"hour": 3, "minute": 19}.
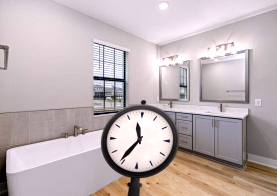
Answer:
{"hour": 11, "minute": 36}
